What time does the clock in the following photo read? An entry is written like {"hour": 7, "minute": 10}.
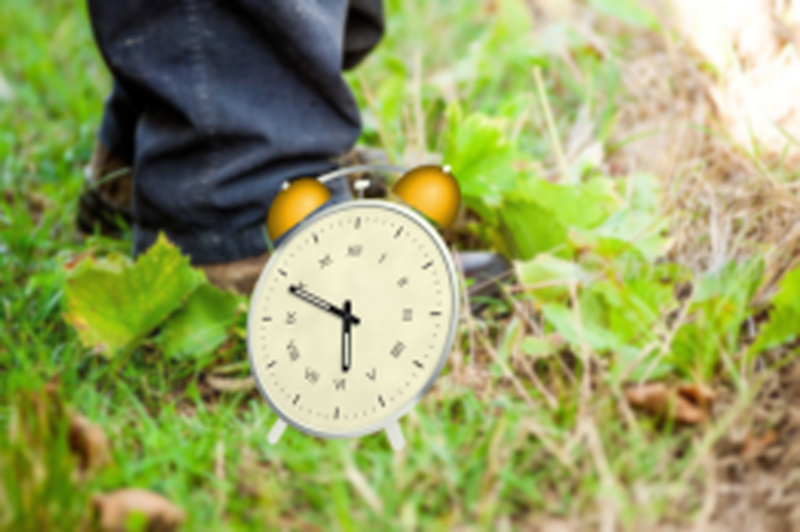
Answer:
{"hour": 5, "minute": 49}
